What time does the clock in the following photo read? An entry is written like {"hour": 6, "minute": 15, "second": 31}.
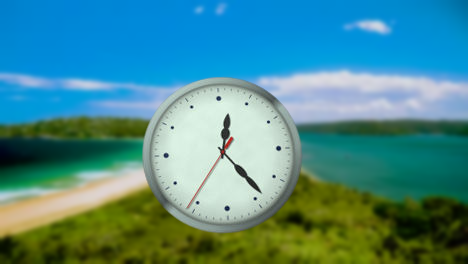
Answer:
{"hour": 12, "minute": 23, "second": 36}
